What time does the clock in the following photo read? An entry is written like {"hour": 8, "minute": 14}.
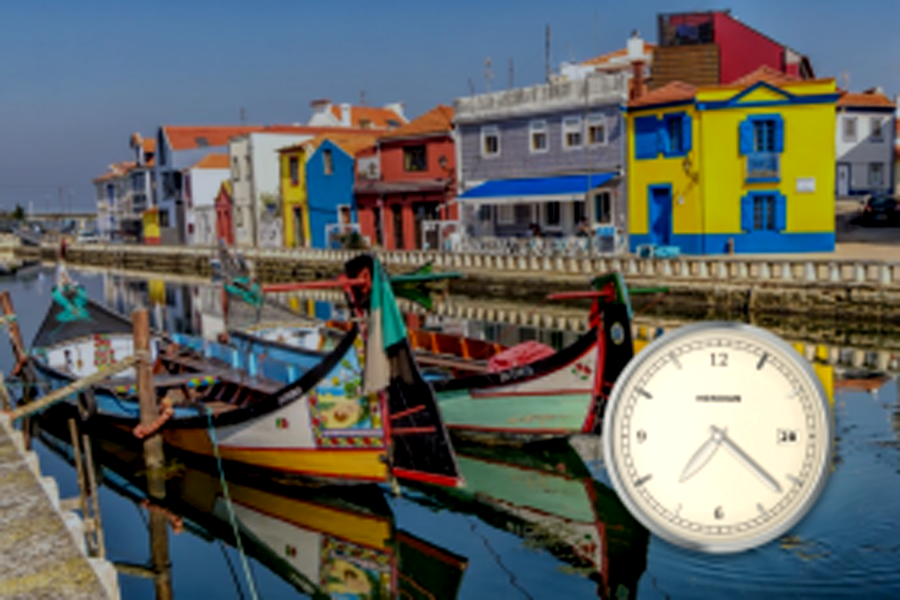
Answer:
{"hour": 7, "minute": 22}
